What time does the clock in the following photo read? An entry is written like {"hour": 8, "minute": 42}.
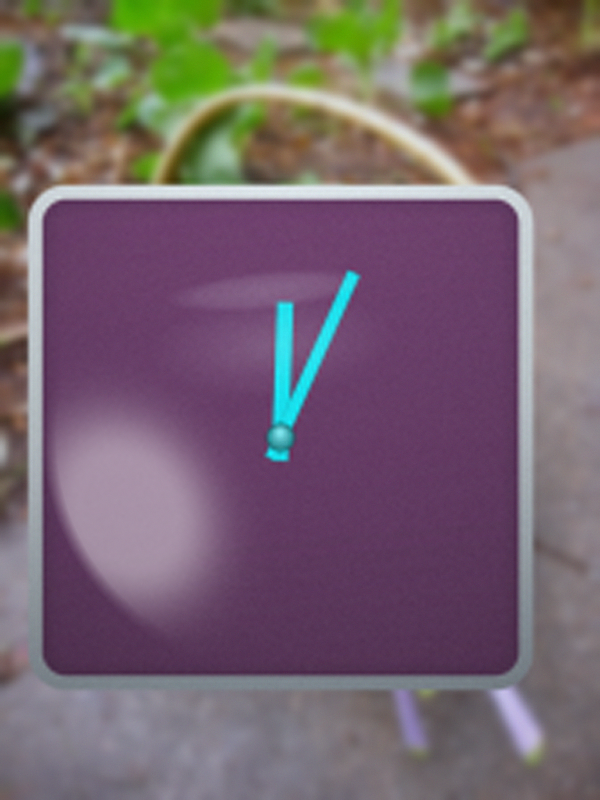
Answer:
{"hour": 12, "minute": 4}
